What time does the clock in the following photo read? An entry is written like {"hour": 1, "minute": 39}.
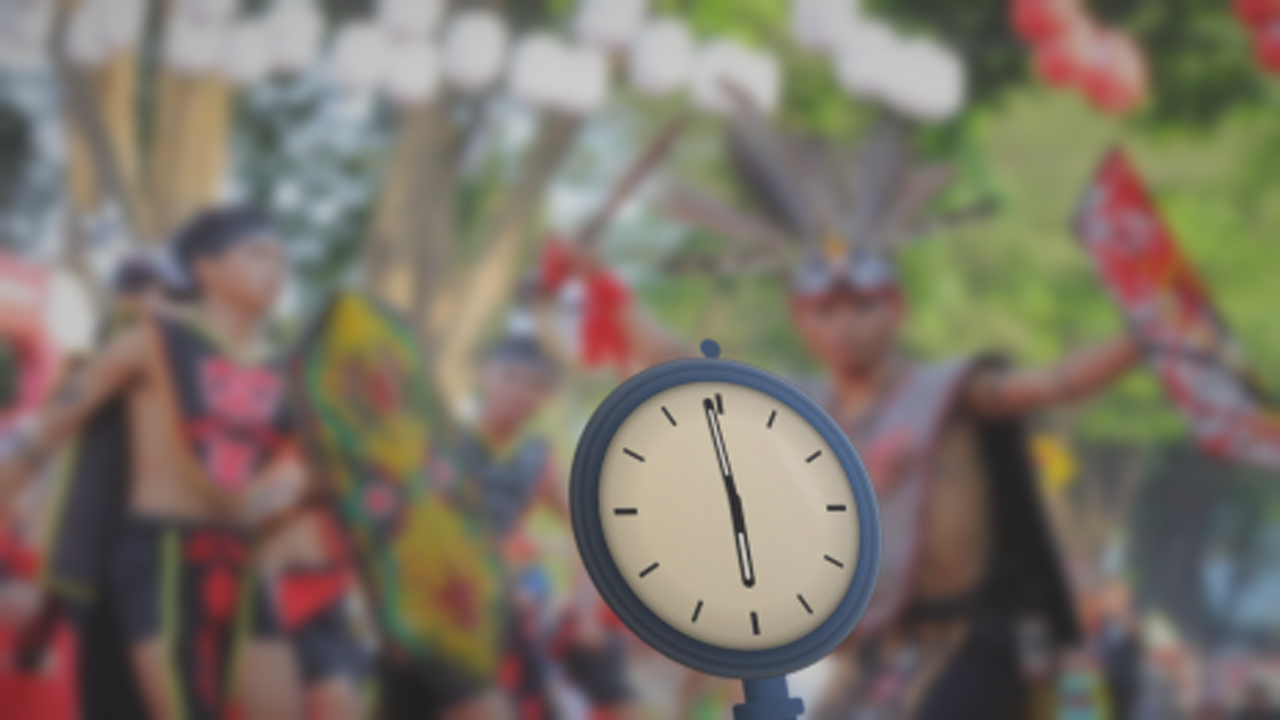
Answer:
{"hour": 5, "minute": 59}
